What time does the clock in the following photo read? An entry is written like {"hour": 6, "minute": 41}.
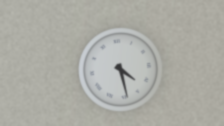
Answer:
{"hour": 4, "minute": 29}
